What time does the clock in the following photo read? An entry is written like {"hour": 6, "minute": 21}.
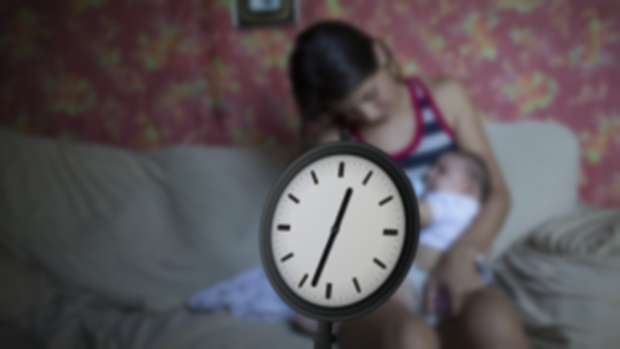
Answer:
{"hour": 12, "minute": 33}
